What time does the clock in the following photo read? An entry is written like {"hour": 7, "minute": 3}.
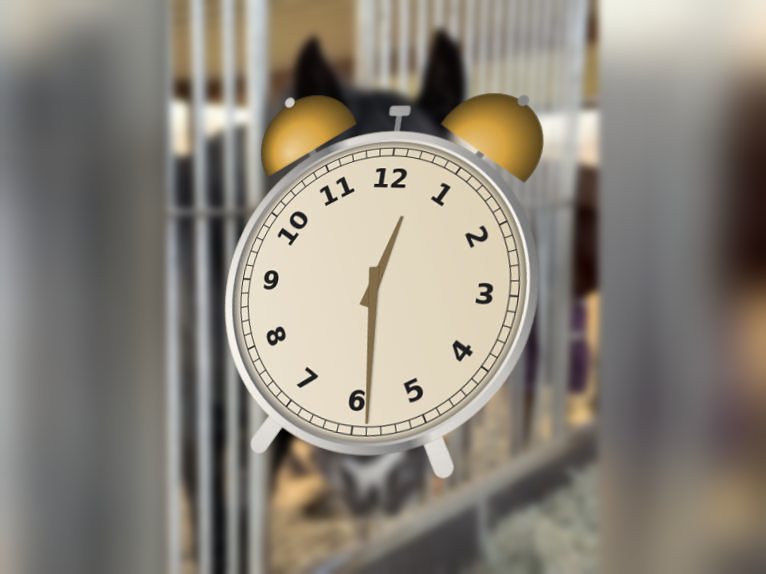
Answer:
{"hour": 12, "minute": 29}
